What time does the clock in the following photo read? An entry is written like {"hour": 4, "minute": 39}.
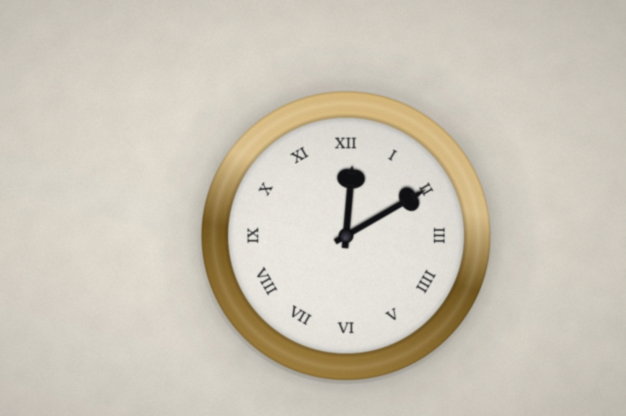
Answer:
{"hour": 12, "minute": 10}
